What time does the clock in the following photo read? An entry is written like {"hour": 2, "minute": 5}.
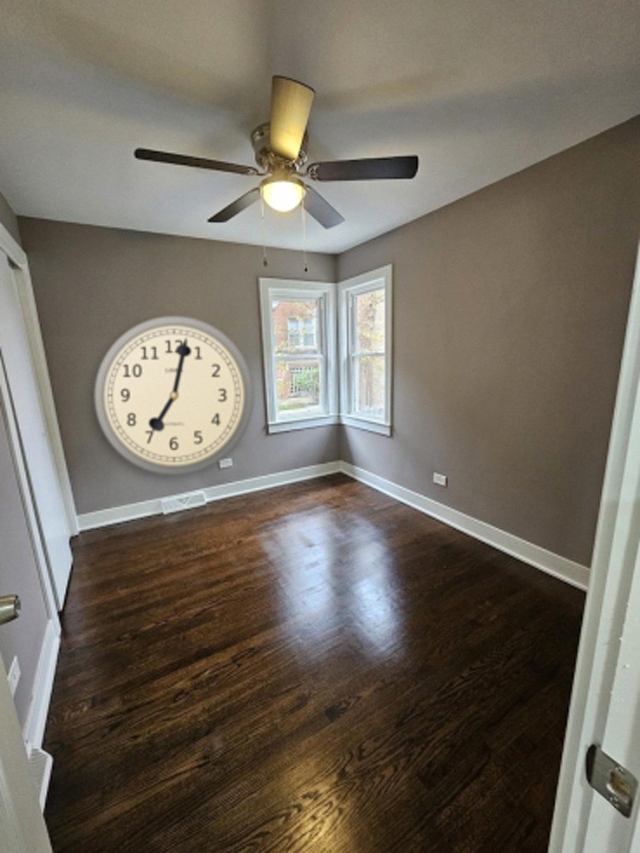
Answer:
{"hour": 7, "minute": 2}
